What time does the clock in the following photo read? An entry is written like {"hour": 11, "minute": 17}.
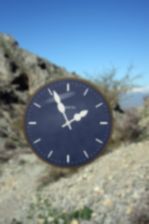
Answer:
{"hour": 1, "minute": 56}
